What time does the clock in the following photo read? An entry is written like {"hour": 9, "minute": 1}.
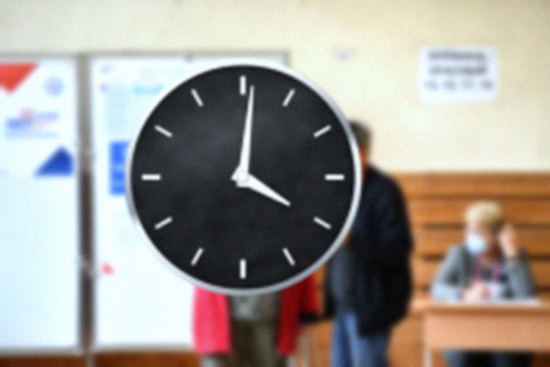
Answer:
{"hour": 4, "minute": 1}
